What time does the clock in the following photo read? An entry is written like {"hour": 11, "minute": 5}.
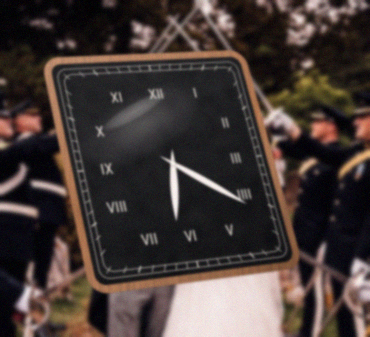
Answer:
{"hour": 6, "minute": 21}
